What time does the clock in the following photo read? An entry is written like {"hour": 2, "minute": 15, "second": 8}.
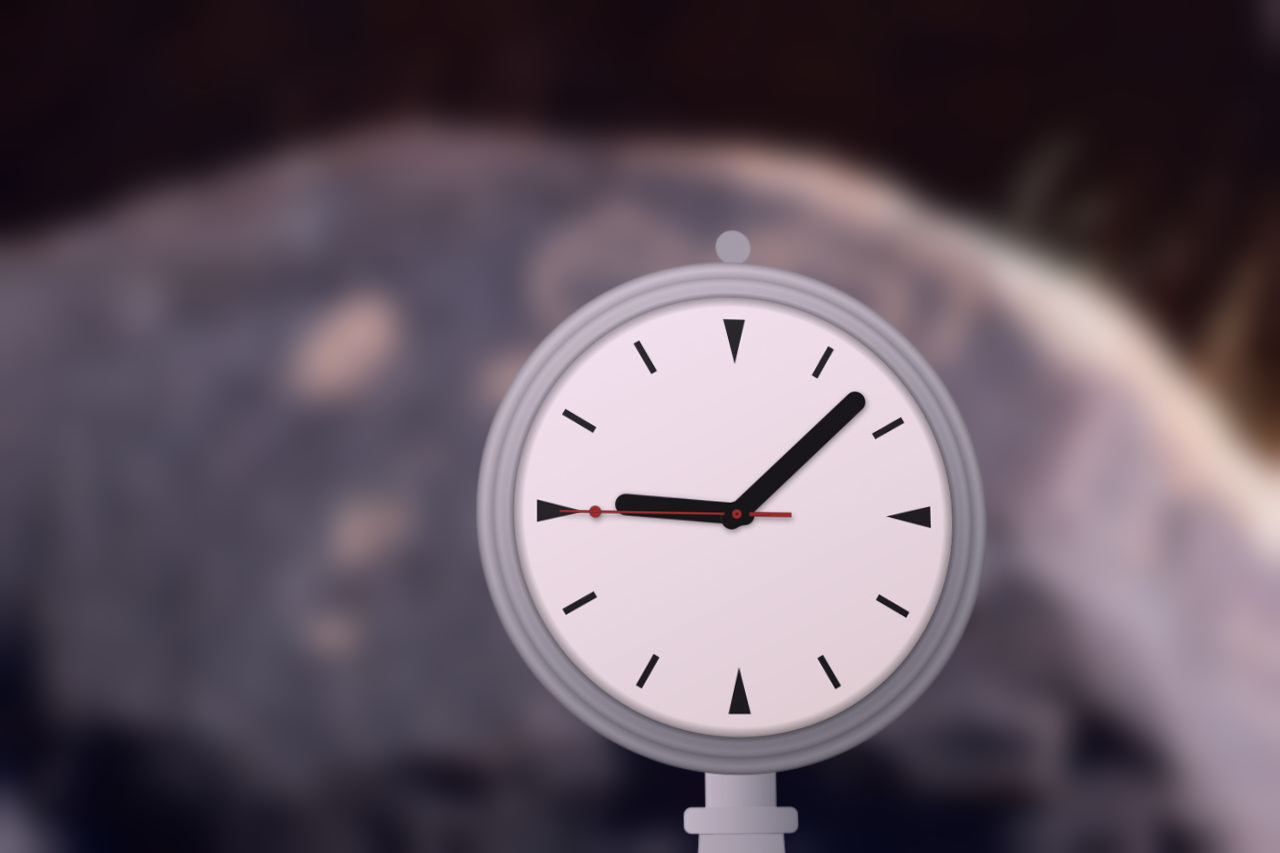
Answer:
{"hour": 9, "minute": 7, "second": 45}
